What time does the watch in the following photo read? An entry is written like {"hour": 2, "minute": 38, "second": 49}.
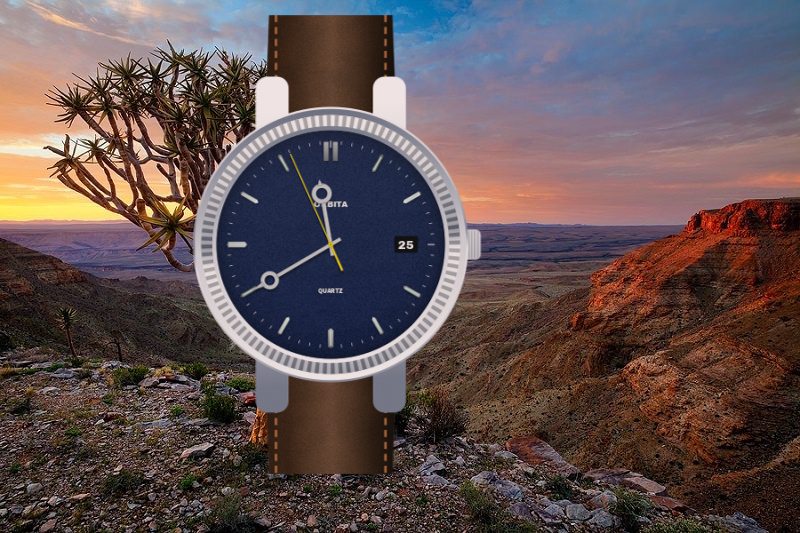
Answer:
{"hour": 11, "minute": 39, "second": 56}
